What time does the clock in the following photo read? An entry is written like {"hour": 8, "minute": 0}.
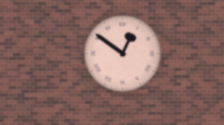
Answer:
{"hour": 12, "minute": 51}
